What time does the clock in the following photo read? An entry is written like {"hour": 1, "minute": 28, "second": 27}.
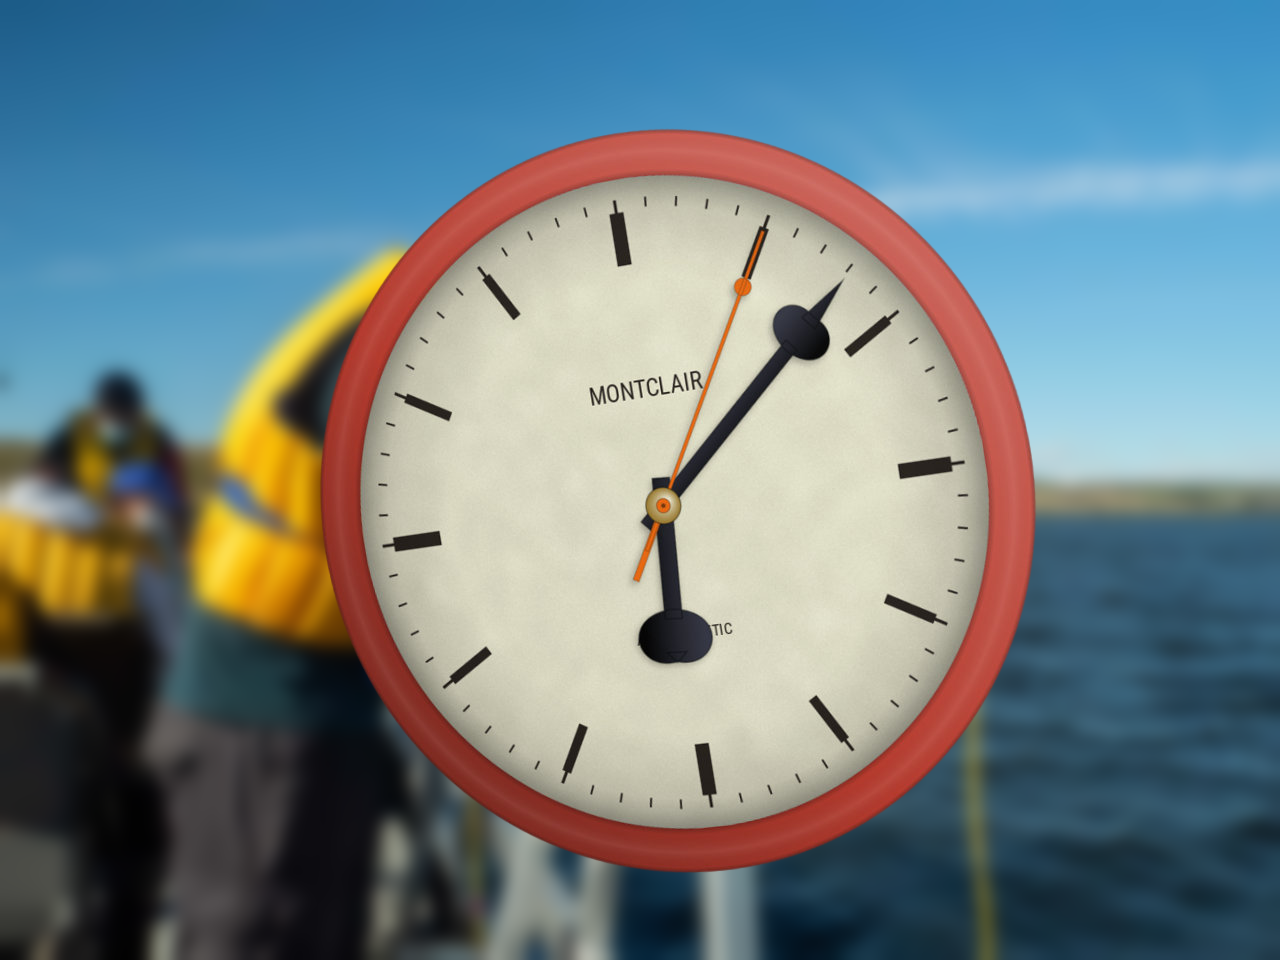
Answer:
{"hour": 6, "minute": 8, "second": 5}
